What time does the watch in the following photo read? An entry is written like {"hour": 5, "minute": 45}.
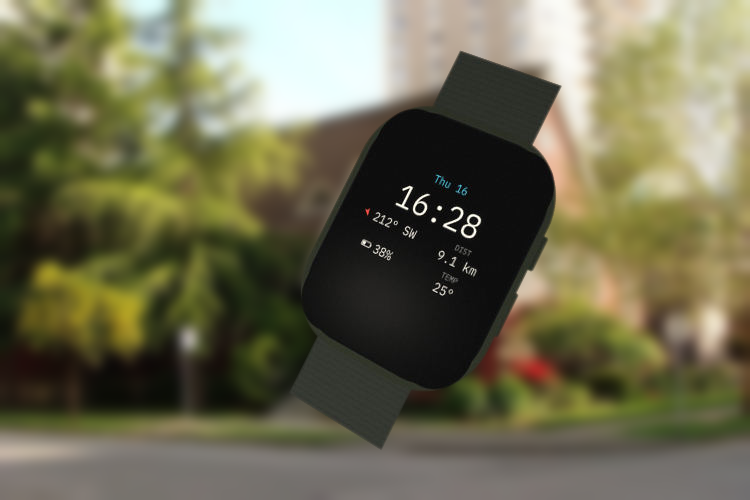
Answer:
{"hour": 16, "minute": 28}
